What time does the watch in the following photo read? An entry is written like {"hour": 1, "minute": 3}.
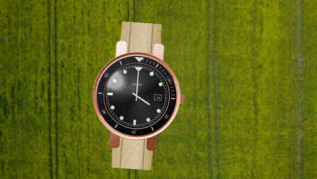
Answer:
{"hour": 4, "minute": 0}
